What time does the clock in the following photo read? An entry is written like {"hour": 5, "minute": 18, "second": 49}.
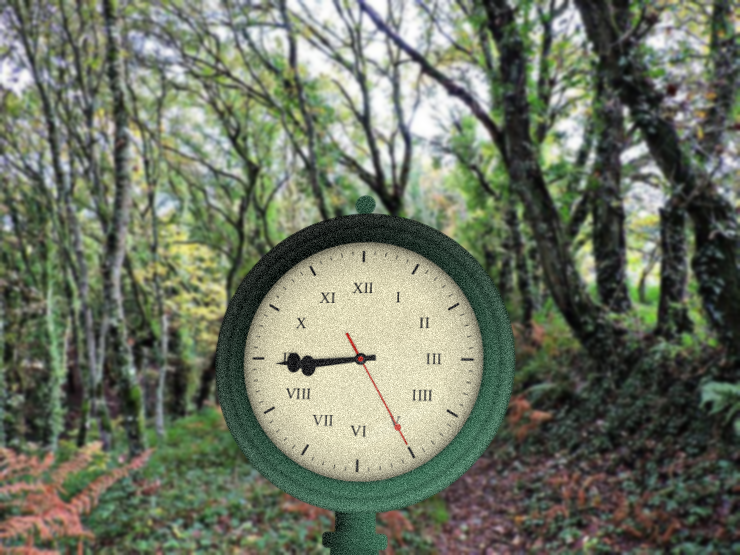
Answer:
{"hour": 8, "minute": 44, "second": 25}
